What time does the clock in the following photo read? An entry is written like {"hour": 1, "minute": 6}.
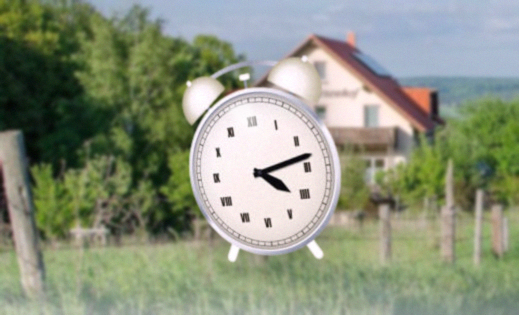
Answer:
{"hour": 4, "minute": 13}
